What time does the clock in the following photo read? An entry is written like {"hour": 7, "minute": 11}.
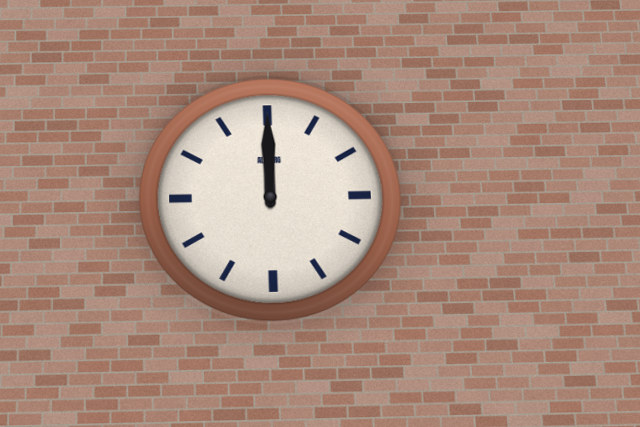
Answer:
{"hour": 12, "minute": 0}
